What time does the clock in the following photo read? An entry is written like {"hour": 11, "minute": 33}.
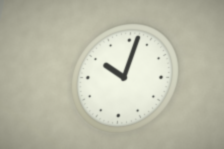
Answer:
{"hour": 10, "minute": 2}
